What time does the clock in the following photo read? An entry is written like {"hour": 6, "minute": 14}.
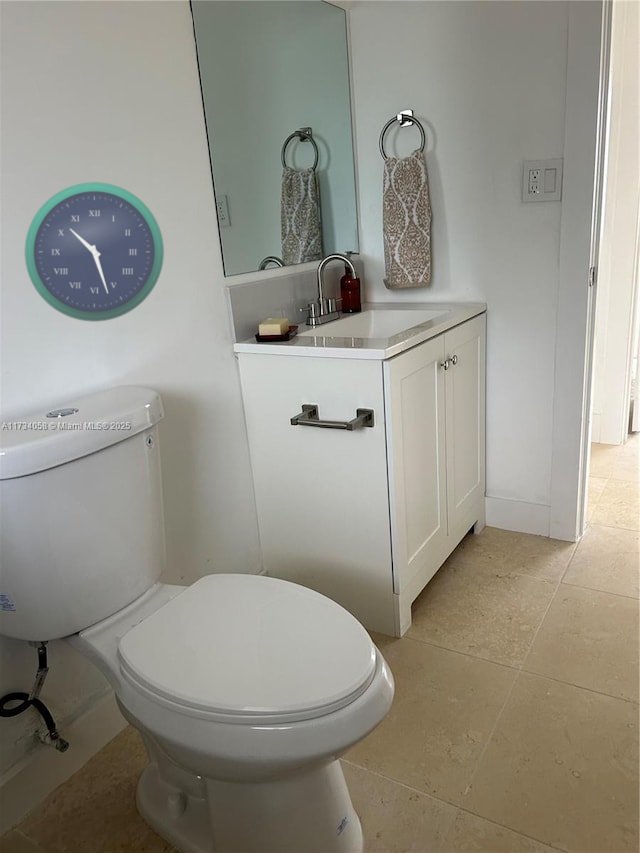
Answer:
{"hour": 10, "minute": 27}
